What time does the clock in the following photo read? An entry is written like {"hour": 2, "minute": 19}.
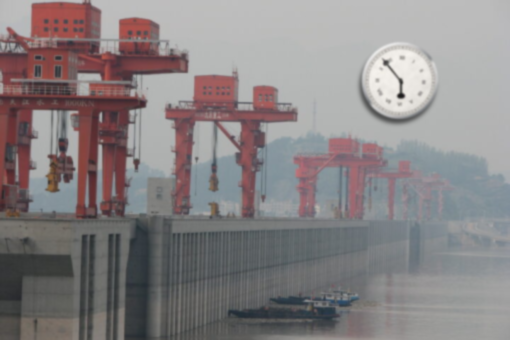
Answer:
{"hour": 5, "minute": 53}
